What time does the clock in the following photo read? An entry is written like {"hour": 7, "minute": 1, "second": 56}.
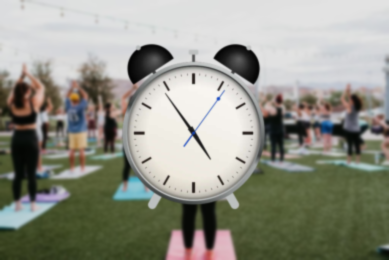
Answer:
{"hour": 4, "minute": 54, "second": 6}
